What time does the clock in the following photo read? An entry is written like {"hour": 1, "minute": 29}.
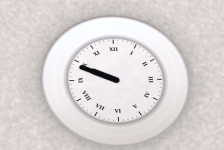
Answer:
{"hour": 9, "minute": 49}
